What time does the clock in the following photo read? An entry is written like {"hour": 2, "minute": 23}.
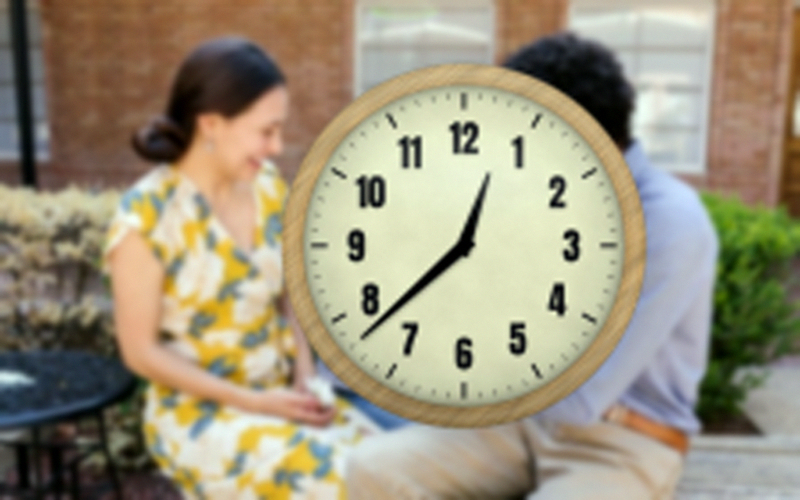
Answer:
{"hour": 12, "minute": 38}
